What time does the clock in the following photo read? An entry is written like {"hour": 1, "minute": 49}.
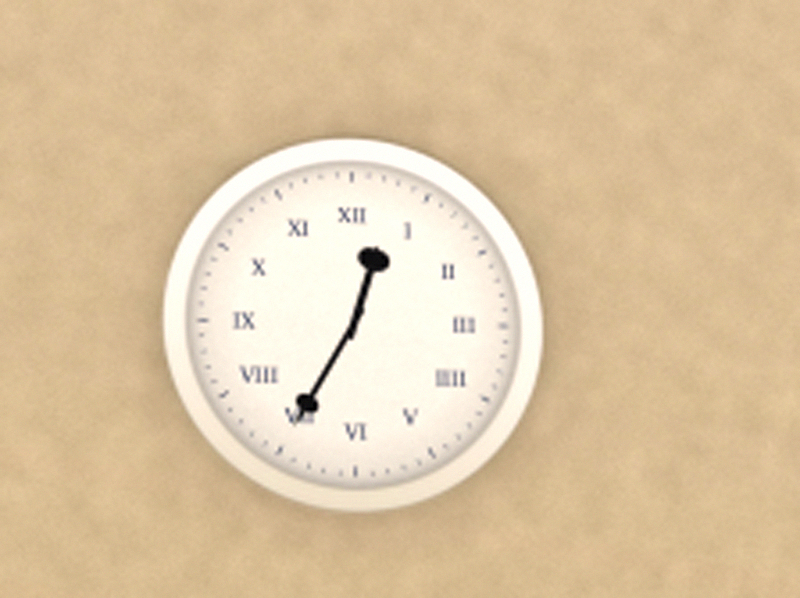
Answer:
{"hour": 12, "minute": 35}
